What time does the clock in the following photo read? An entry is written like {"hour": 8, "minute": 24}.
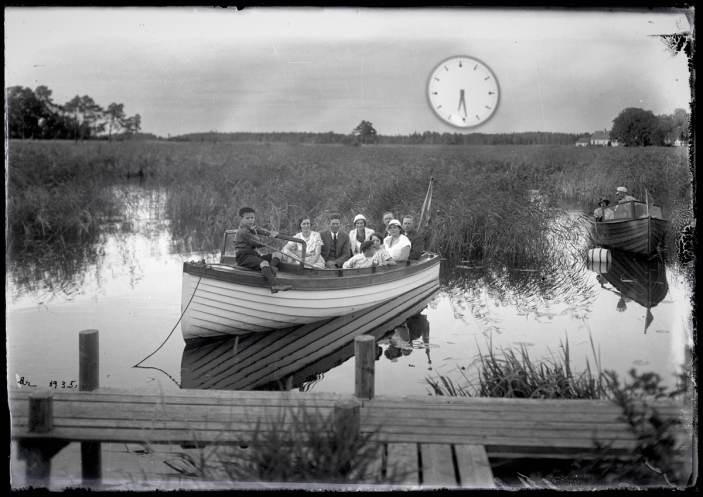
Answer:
{"hour": 6, "minute": 29}
